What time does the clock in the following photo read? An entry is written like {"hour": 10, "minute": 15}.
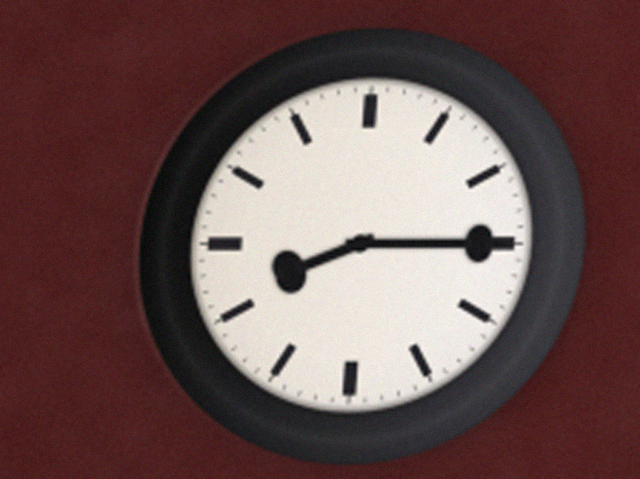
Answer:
{"hour": 8, "minute": 15}
